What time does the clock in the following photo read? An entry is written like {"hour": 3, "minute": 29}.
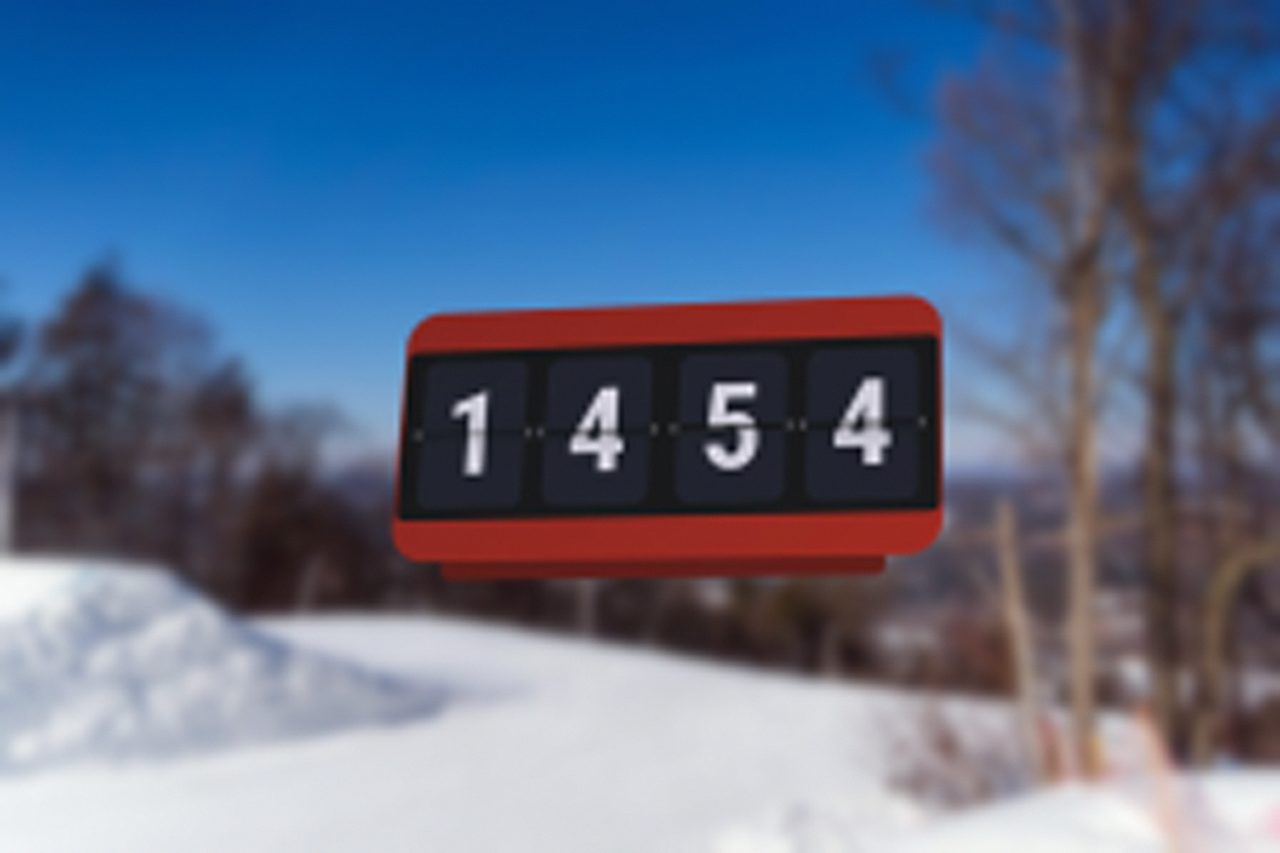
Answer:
{"hour": 14, "minute": 54}
